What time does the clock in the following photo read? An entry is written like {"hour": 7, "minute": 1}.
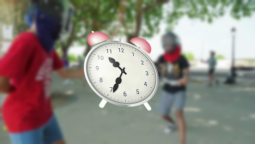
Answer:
{"hour": 10, "minute": 34}
